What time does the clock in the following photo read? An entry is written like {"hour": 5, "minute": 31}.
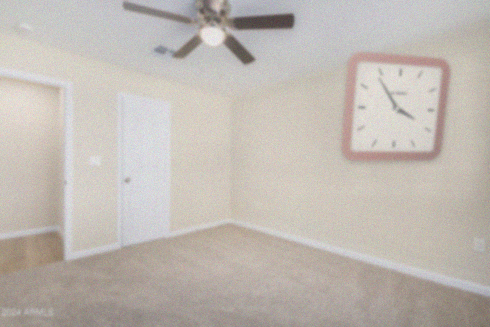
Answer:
{"hour": 3, "minute": 54}
